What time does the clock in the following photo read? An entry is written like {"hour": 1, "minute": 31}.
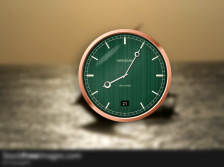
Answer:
{"hour": 8, "minute": 5}
